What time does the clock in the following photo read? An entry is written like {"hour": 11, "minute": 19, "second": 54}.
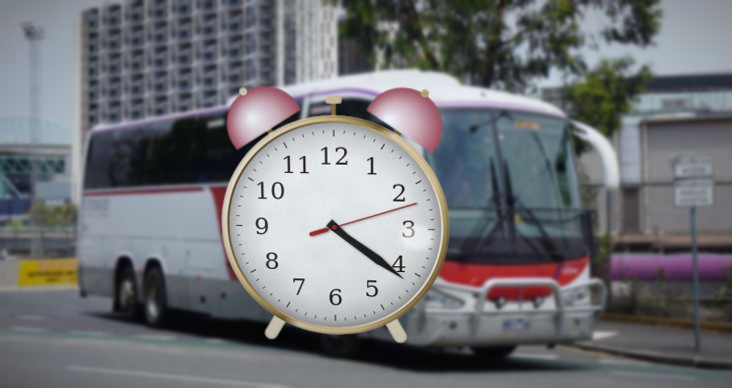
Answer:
{"hour": 4, "minute": 21, "second": 12}
